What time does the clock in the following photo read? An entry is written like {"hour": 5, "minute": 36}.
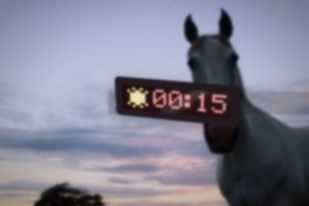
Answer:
{"hour": 0, "minute": 15}
